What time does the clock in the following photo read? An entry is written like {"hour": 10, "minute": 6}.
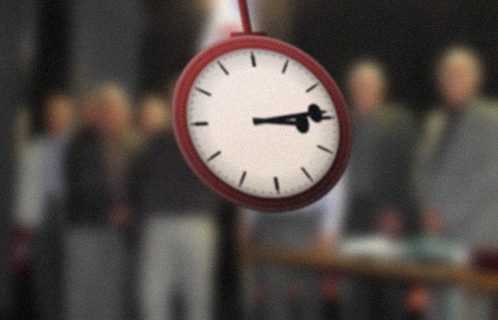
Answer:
{"hour": 3, "minute": 14}
